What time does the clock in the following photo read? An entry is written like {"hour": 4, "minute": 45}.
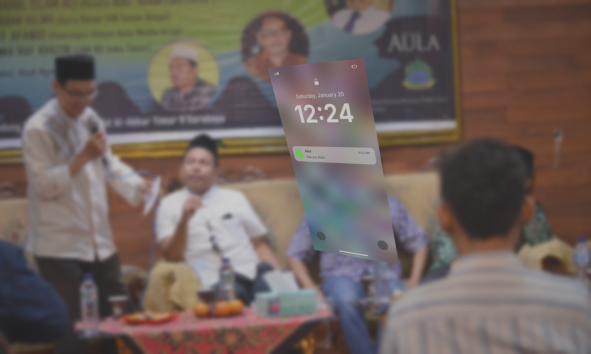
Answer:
{"hour": 12, "minute": 24}
